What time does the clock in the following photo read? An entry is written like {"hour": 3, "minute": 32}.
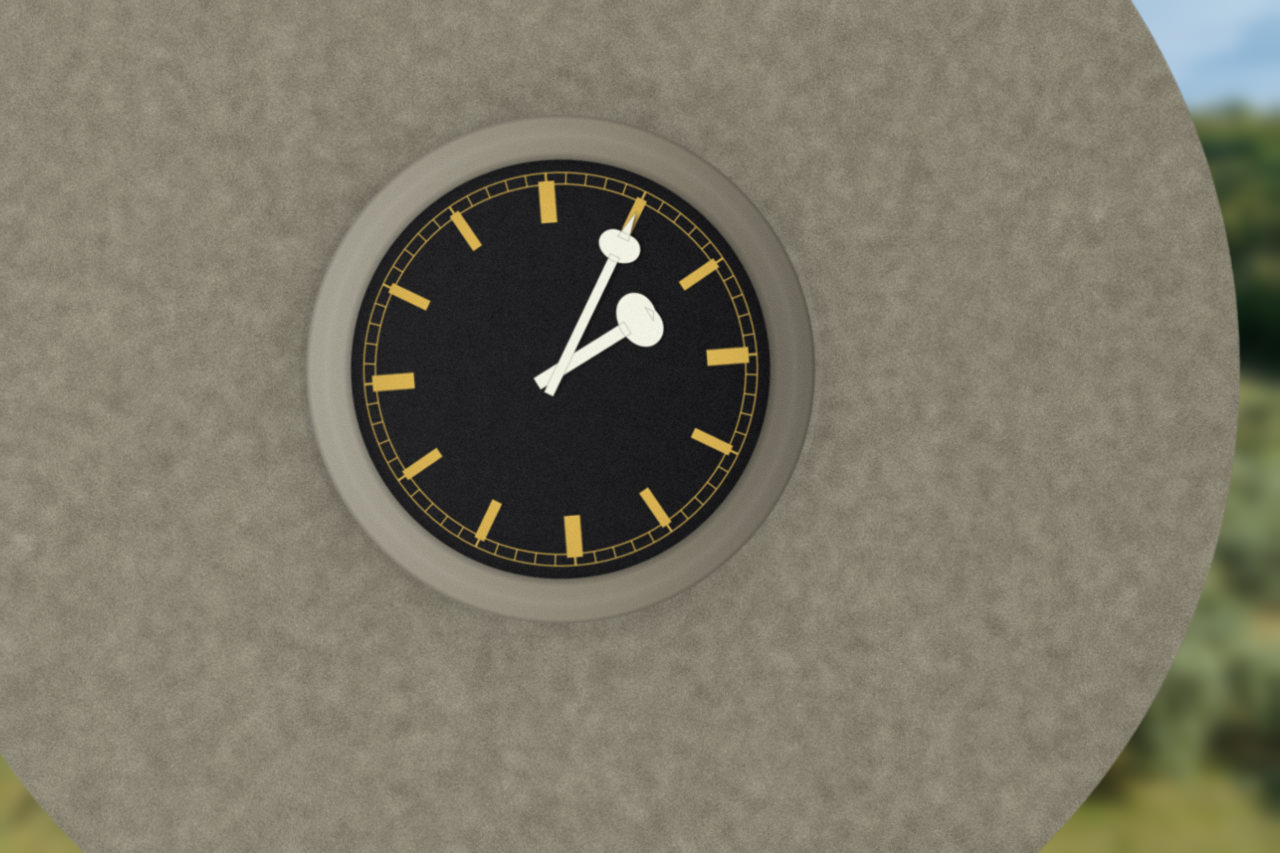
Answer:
{"hour": 2, "minute": 5}
